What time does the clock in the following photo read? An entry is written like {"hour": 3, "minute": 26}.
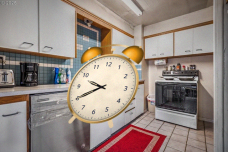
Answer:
{"hour": 9, "minute": 40}
